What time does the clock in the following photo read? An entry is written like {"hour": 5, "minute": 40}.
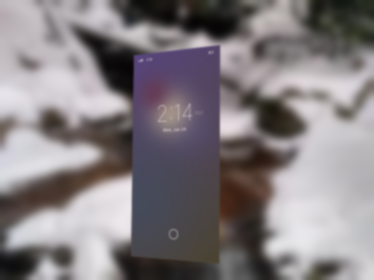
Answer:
{"hour": 2, "minute": 14}
